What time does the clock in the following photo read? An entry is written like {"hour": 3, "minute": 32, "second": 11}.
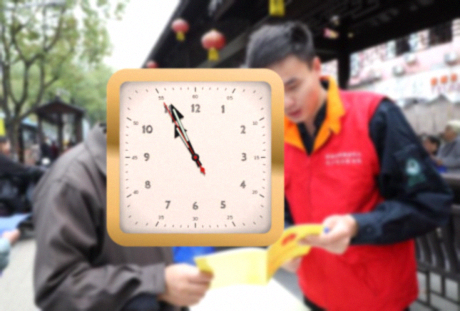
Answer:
{"hour": 10, "minute": 55, "second": 55}
